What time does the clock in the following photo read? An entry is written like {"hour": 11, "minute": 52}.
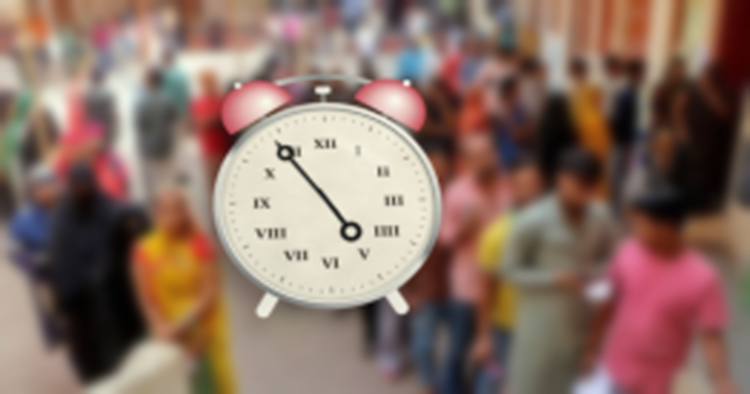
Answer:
{"hour": 4, "minute": 54}
